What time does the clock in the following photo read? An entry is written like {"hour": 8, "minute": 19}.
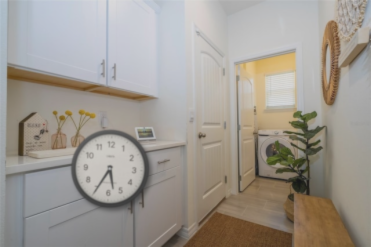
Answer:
{"hour": 5, "minute": 35}
